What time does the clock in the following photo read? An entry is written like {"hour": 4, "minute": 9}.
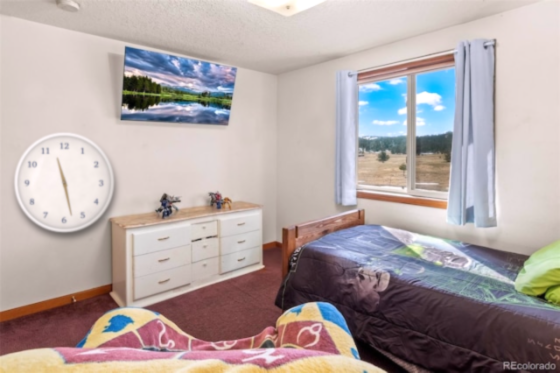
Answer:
{"hour": 11, "minute": 28}
